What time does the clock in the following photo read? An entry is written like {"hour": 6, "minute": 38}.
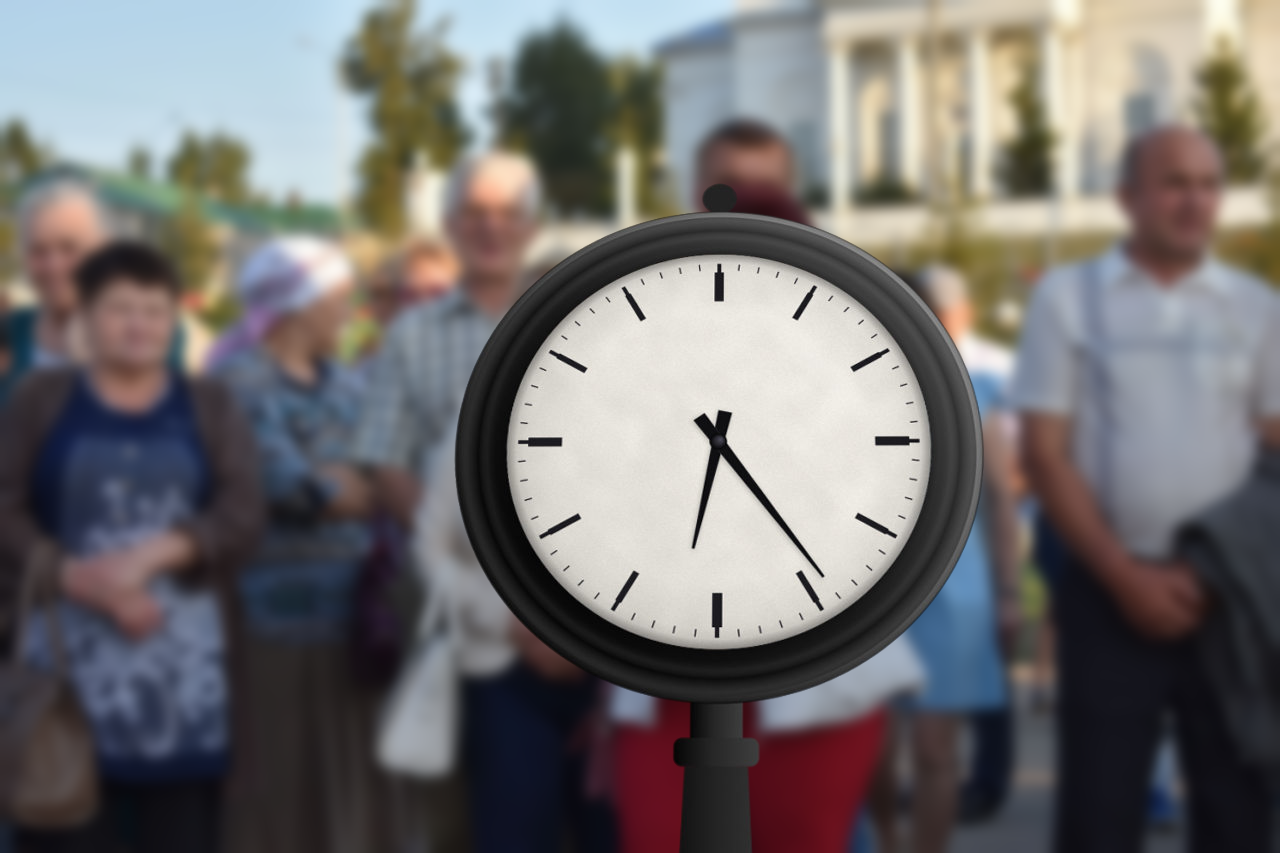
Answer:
{"hour": 6, "minute": 24}
